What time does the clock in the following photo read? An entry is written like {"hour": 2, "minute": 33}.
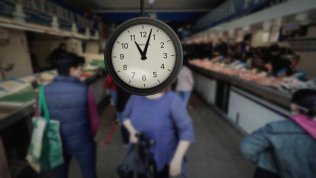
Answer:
{"hour": 11, "minute": 3}
